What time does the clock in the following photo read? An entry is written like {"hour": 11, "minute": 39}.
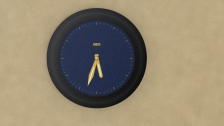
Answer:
{"hour": 5, "minute": 33}
